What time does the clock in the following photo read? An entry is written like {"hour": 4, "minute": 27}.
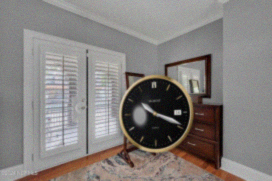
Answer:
{"hour": 10, "minute": 19}
